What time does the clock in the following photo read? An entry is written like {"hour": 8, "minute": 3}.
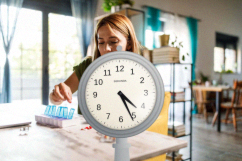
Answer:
{"hour": 4, "minute": 26}
